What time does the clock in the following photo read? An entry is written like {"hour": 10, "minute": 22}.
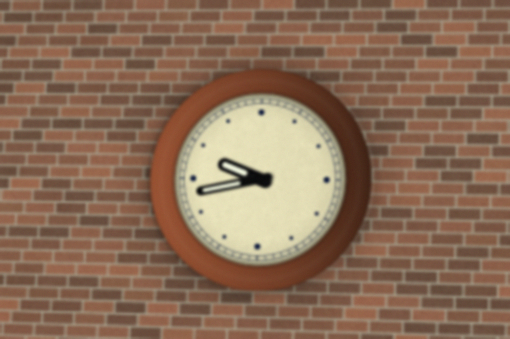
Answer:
{"hour": 9, "minute": 43}
